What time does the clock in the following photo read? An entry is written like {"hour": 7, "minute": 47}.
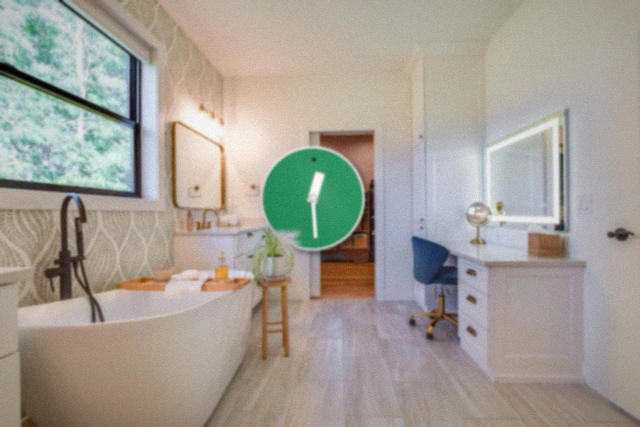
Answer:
{"hour": 12, "minute": 29}
